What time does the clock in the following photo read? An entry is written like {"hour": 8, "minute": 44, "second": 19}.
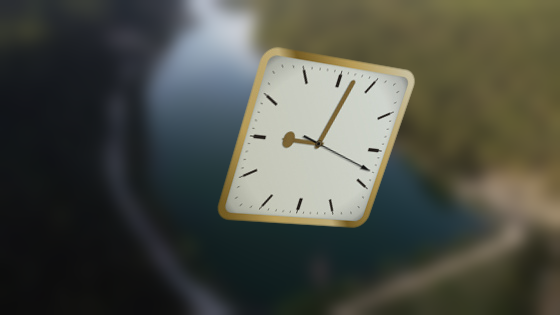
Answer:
{"hour": 9, "minute": 2, "second": 18}
